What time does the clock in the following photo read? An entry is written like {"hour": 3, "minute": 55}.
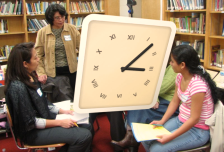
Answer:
{"hour": 3, "minute": 7}
